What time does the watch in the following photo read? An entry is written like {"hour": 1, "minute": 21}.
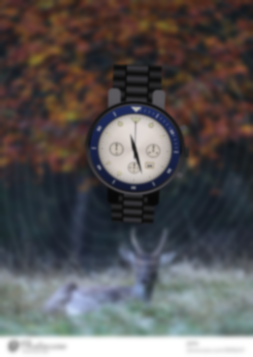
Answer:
{"hour": 11, "minute": 27}
